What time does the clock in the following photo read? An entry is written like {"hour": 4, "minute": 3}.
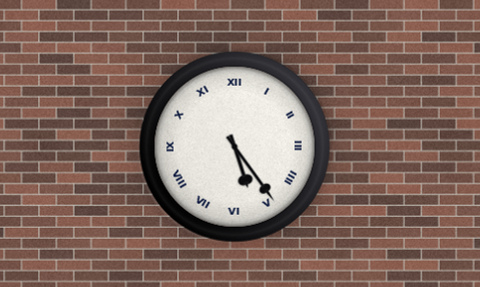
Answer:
{"hour": 5, "minute": 24}
